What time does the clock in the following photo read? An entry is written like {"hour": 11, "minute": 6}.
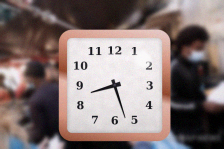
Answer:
{"hour": 8, "minute": 27}
